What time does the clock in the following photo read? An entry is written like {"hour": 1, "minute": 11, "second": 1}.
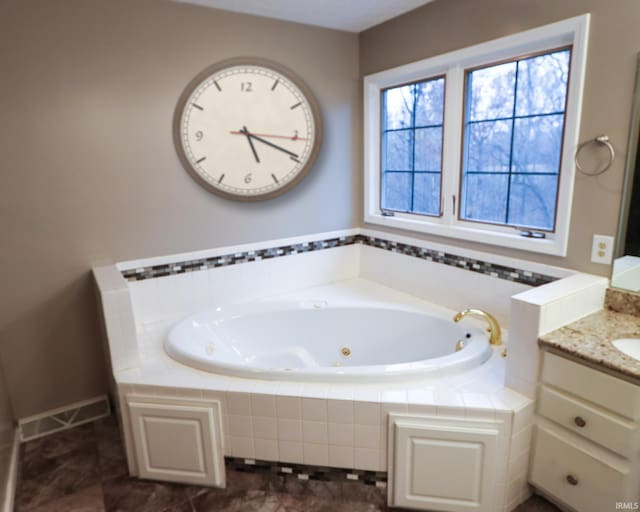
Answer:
{"hour": 5, "minute": 19, "second": 16}
